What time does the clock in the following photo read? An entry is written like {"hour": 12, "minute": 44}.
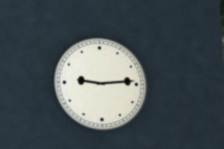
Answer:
{"hour": 9, "minute": 14}
